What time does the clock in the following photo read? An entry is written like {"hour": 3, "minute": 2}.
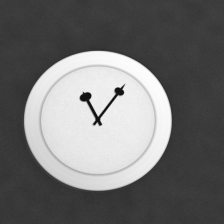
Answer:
{"hour": 11, "minute": 6}
